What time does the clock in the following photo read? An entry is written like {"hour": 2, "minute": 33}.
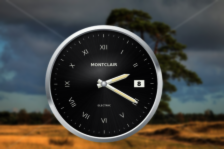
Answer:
{"hour": 2, "minute": 20}
